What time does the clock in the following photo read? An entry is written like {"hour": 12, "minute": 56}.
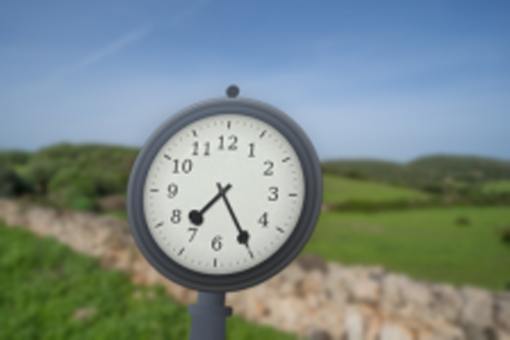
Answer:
{"hour": 7, "minute": 25}
